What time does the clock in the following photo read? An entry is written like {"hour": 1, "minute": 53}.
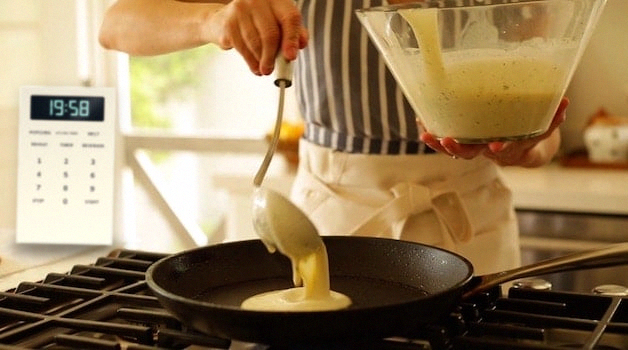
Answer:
{"hour": 19, "minute": 58}
